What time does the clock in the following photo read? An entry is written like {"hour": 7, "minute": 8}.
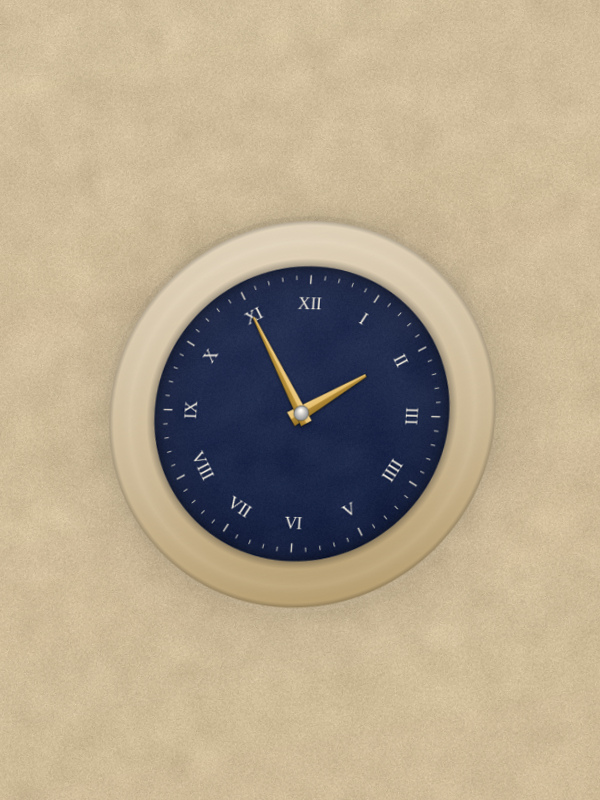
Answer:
{"hour": 1, "minute": 55}
